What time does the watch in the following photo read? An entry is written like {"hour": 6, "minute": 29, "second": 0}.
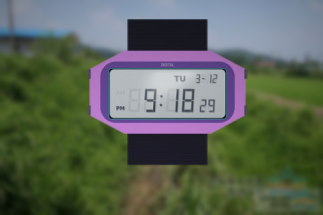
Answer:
{"hour": 9, "minute": 18, "second": 29}
